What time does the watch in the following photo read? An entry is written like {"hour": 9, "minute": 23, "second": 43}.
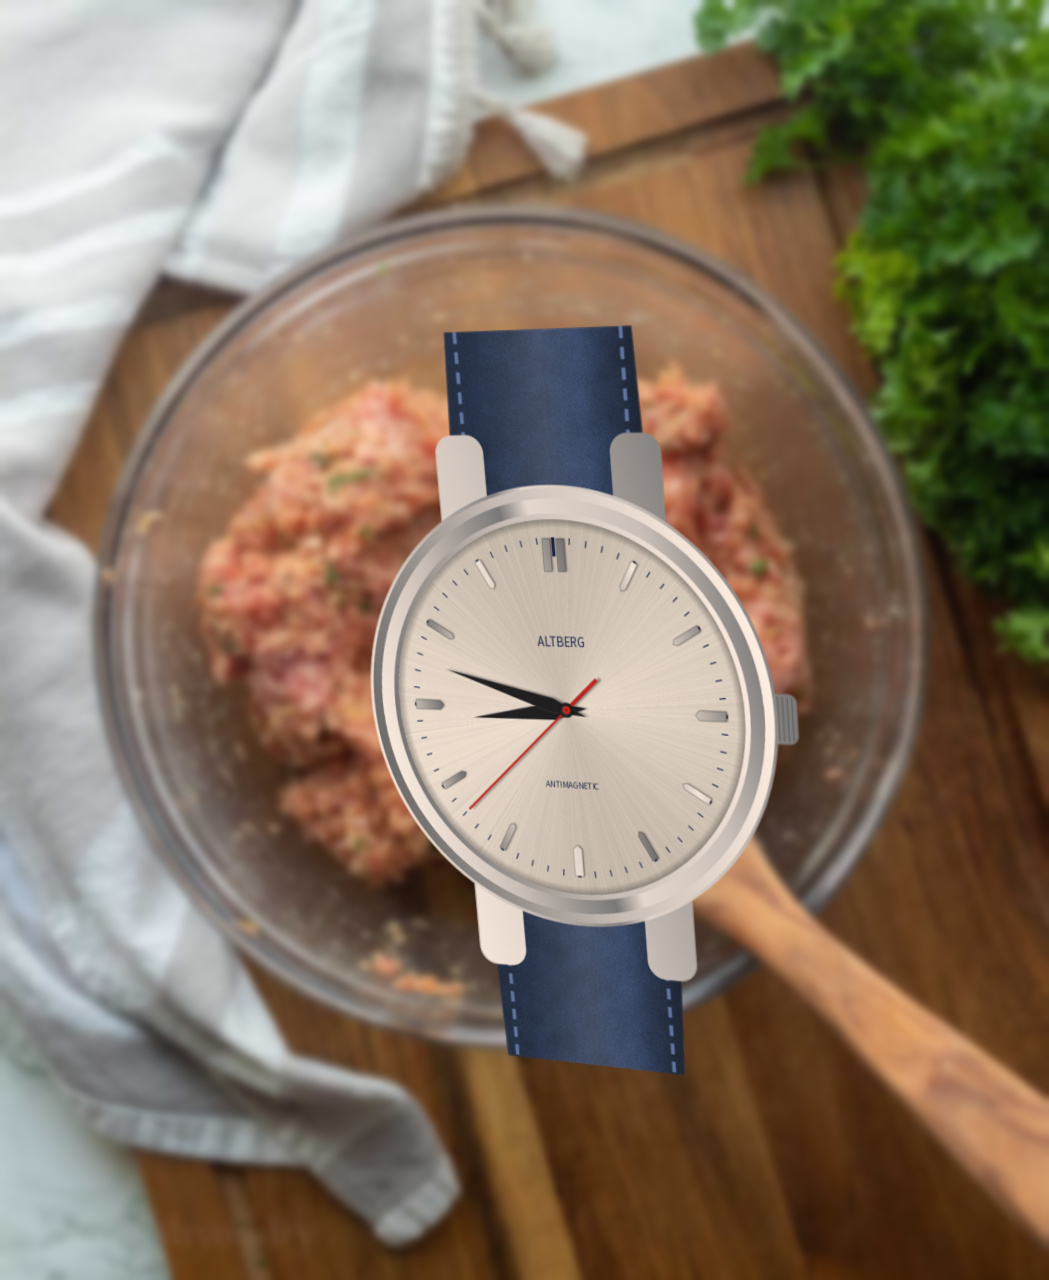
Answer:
{"hour": 8, "minute": 47, "second": 38}
